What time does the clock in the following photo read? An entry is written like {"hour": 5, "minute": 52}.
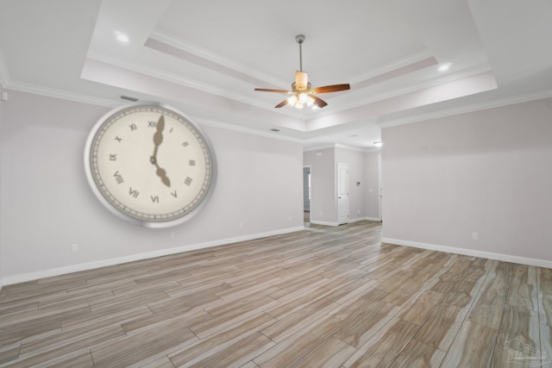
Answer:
{"hour": 5, "minute": 2}
